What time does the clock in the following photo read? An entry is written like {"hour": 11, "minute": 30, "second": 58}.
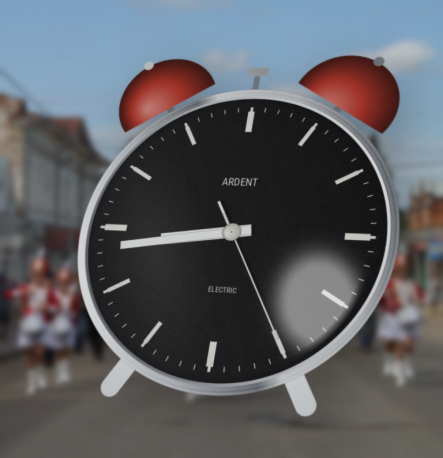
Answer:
{"hour": 8, "minute": 43, "second": 25}
